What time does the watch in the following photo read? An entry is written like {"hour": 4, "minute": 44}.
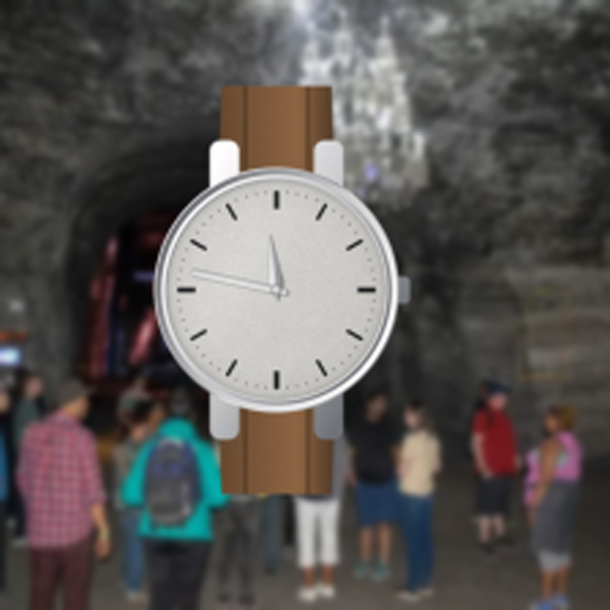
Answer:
{"hour": 11, "minute": 47}
